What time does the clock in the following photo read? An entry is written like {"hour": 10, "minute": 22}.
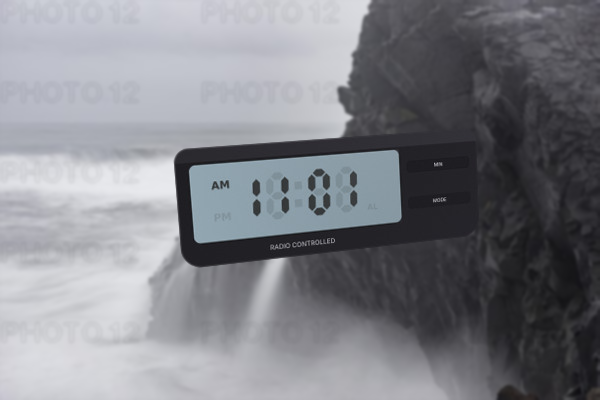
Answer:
{"hour": 11, "minute": 1}
